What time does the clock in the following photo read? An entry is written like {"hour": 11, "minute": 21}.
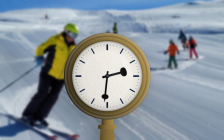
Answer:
{"hour": 2, "minute": 31}
